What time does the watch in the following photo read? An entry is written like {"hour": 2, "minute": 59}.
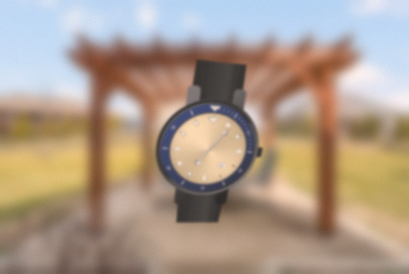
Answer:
{"hour": 7, "minute": 6}
